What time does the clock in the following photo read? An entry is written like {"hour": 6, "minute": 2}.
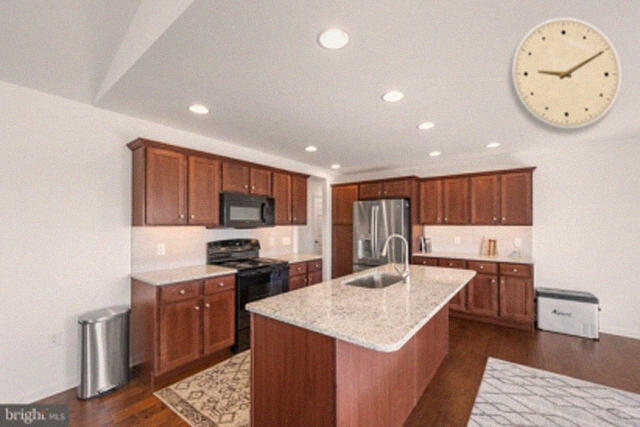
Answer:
{"hour": 9, "minute": 10}
